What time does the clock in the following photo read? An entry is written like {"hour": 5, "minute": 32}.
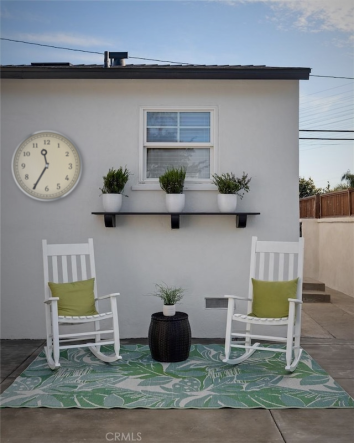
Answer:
{"hour": 11, "minute": 35}
